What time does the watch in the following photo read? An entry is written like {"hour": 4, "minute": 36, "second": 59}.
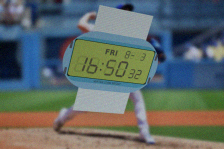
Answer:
{"hour": 16, "minute": 50, "second": 32}
